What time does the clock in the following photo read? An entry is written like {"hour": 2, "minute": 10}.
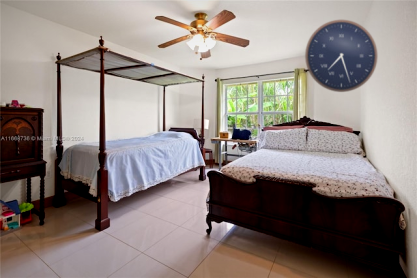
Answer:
{"hour": 7, "minute": 27}
